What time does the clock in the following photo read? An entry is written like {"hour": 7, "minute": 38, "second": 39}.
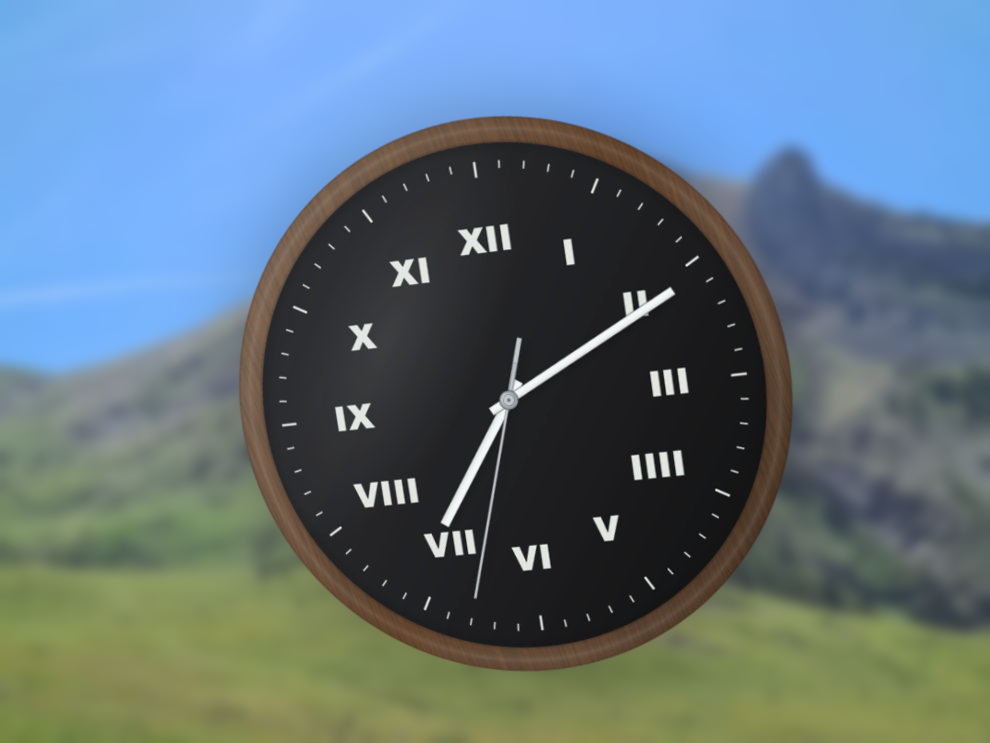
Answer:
{"hour": 7, "minute": 10, "second": 33}
